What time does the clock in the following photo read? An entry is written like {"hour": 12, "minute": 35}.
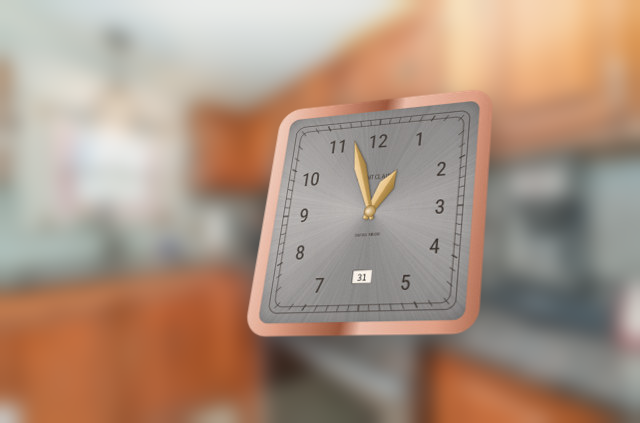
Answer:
{"hour": 12, "minute": 57}
